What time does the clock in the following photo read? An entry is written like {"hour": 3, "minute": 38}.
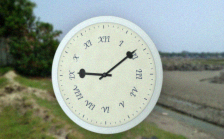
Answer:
{"hour": 9, "minute": 9}
